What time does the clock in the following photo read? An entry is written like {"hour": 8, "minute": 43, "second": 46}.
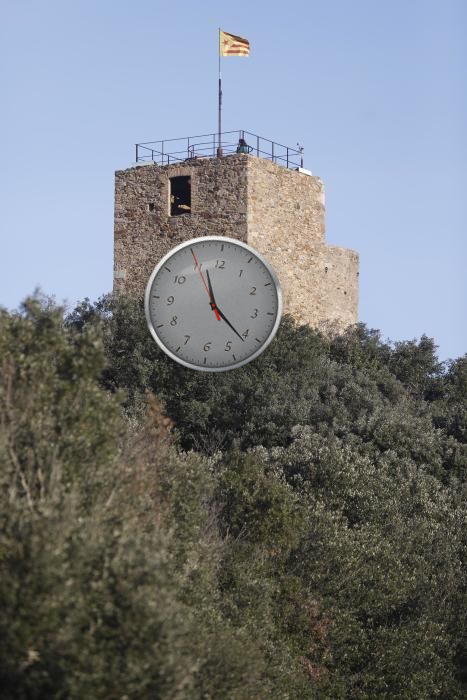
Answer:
{"hour": 11, "minute": 21, "second": 55}
